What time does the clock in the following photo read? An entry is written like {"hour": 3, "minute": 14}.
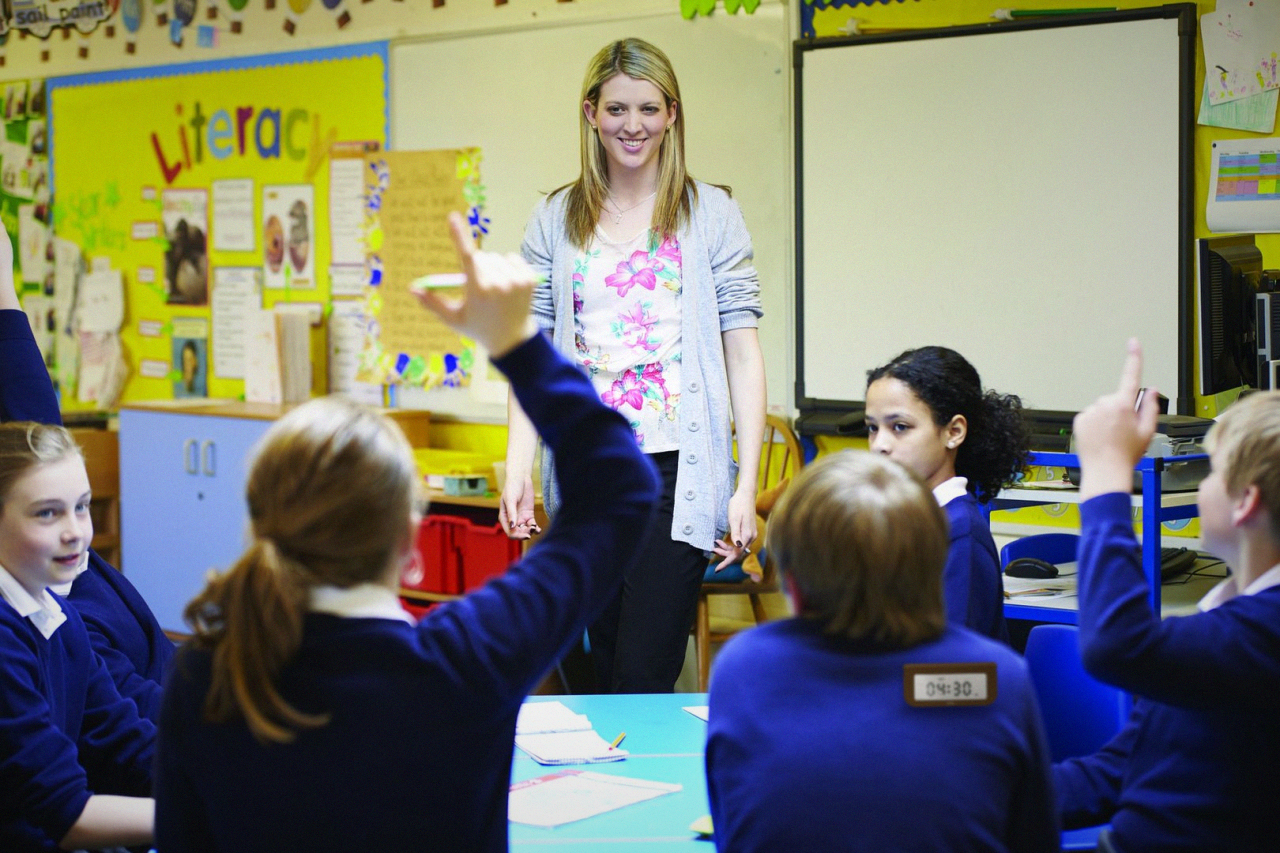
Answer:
{"hour": 4, "minute": 30}
